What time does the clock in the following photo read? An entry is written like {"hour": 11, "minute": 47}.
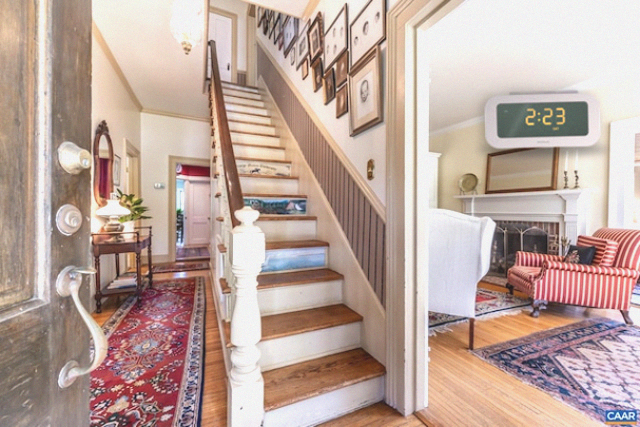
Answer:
{"hour": 2, "minute": 23}
